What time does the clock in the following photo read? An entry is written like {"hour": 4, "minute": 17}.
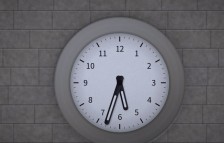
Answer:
{"hour": 5, "minute": 33}
